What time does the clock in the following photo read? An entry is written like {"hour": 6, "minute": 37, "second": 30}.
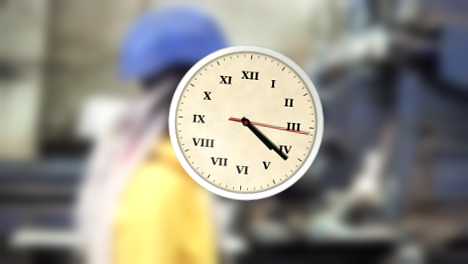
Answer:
{"hour": 4, "minute": 21, "second": 16}
